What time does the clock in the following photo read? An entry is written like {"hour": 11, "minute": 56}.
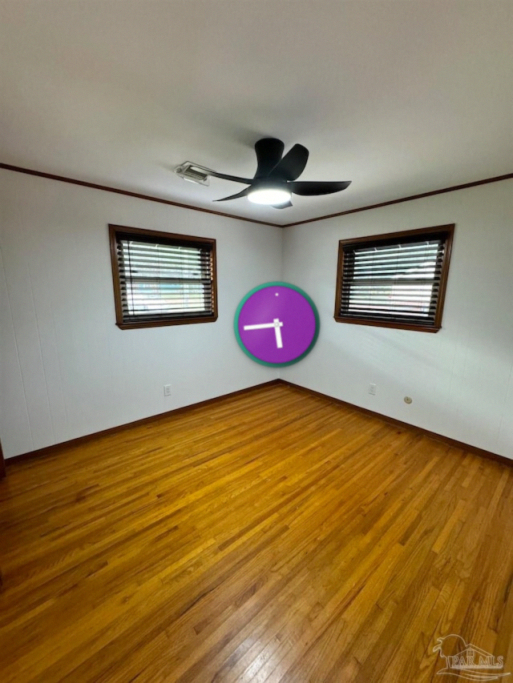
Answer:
{"hour": 5, "minute": 44}
